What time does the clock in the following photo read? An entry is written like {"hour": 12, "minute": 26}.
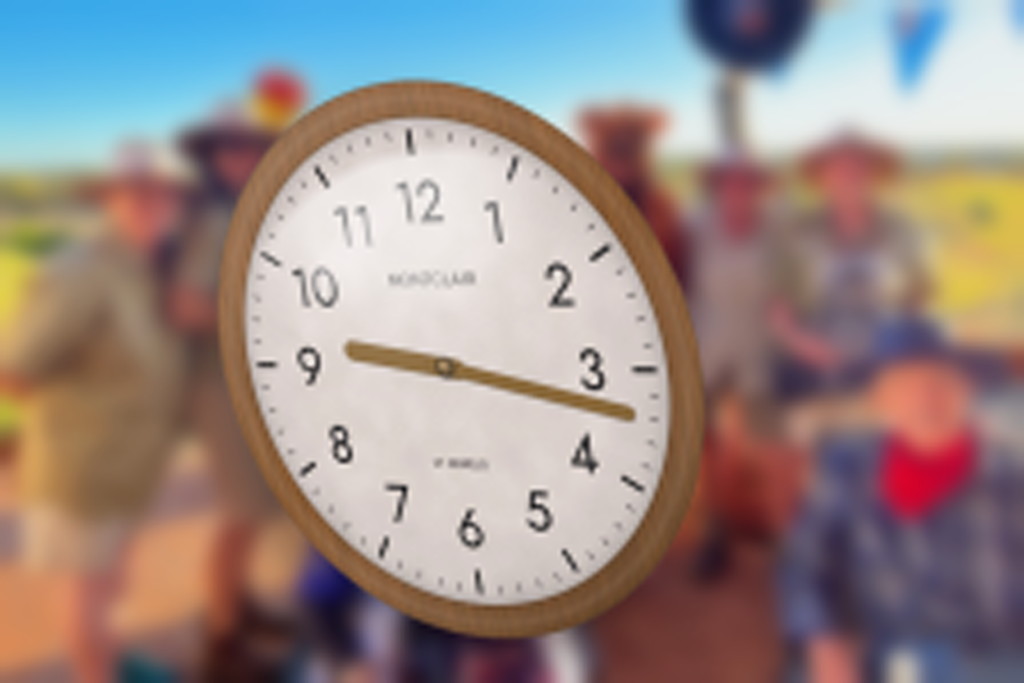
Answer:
{"hour": 9, "minute": 17}
